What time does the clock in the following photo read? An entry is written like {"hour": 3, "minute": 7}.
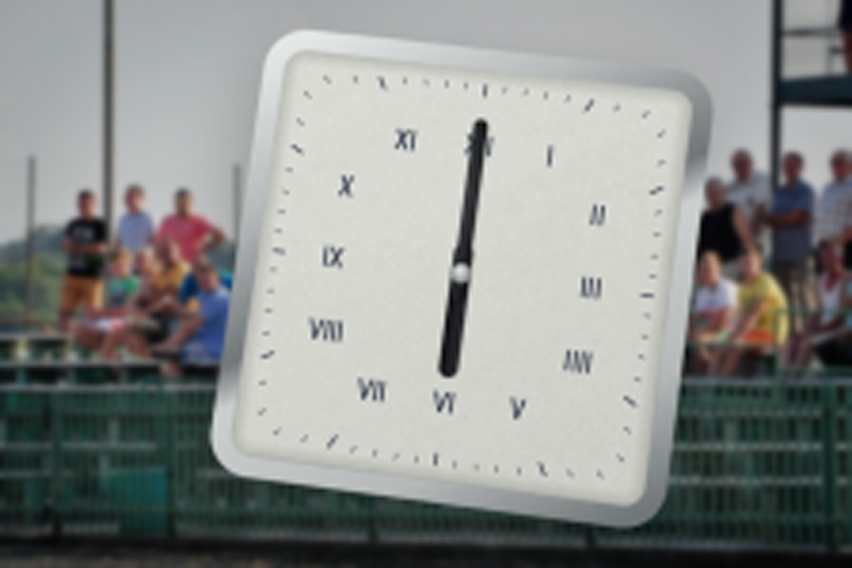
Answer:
{"hour": 6, "minute": 0}
